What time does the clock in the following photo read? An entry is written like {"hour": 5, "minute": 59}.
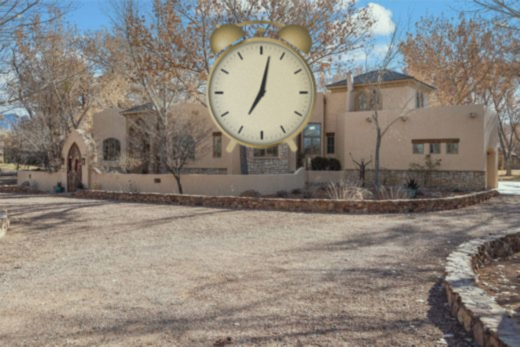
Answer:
{"hour": 7, "minute": 2}
